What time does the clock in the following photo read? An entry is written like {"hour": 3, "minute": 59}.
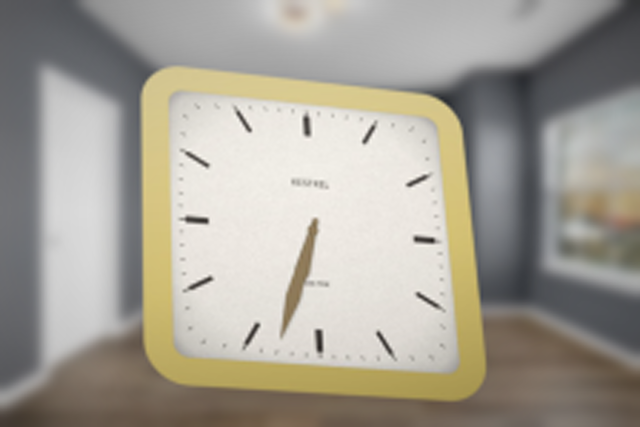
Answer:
{"hour": 6, "minute": 33}
